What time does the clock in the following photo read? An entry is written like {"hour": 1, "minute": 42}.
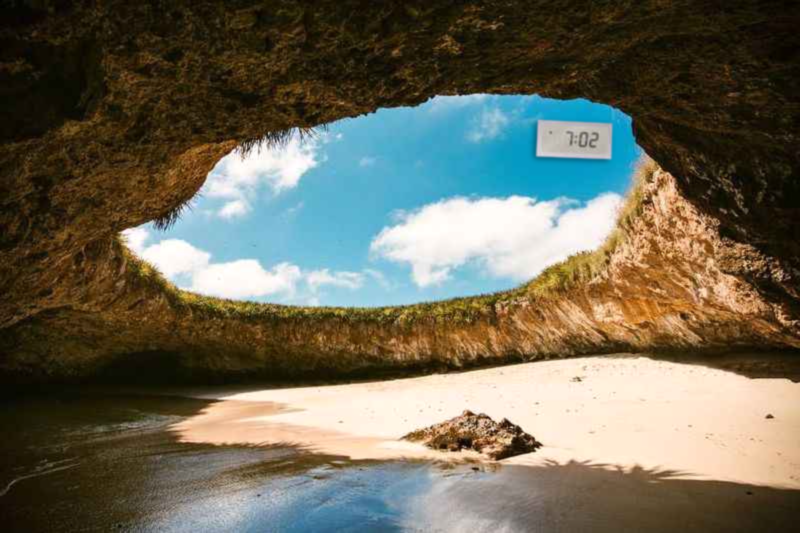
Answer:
{"hour": 7, "minute": 2}
